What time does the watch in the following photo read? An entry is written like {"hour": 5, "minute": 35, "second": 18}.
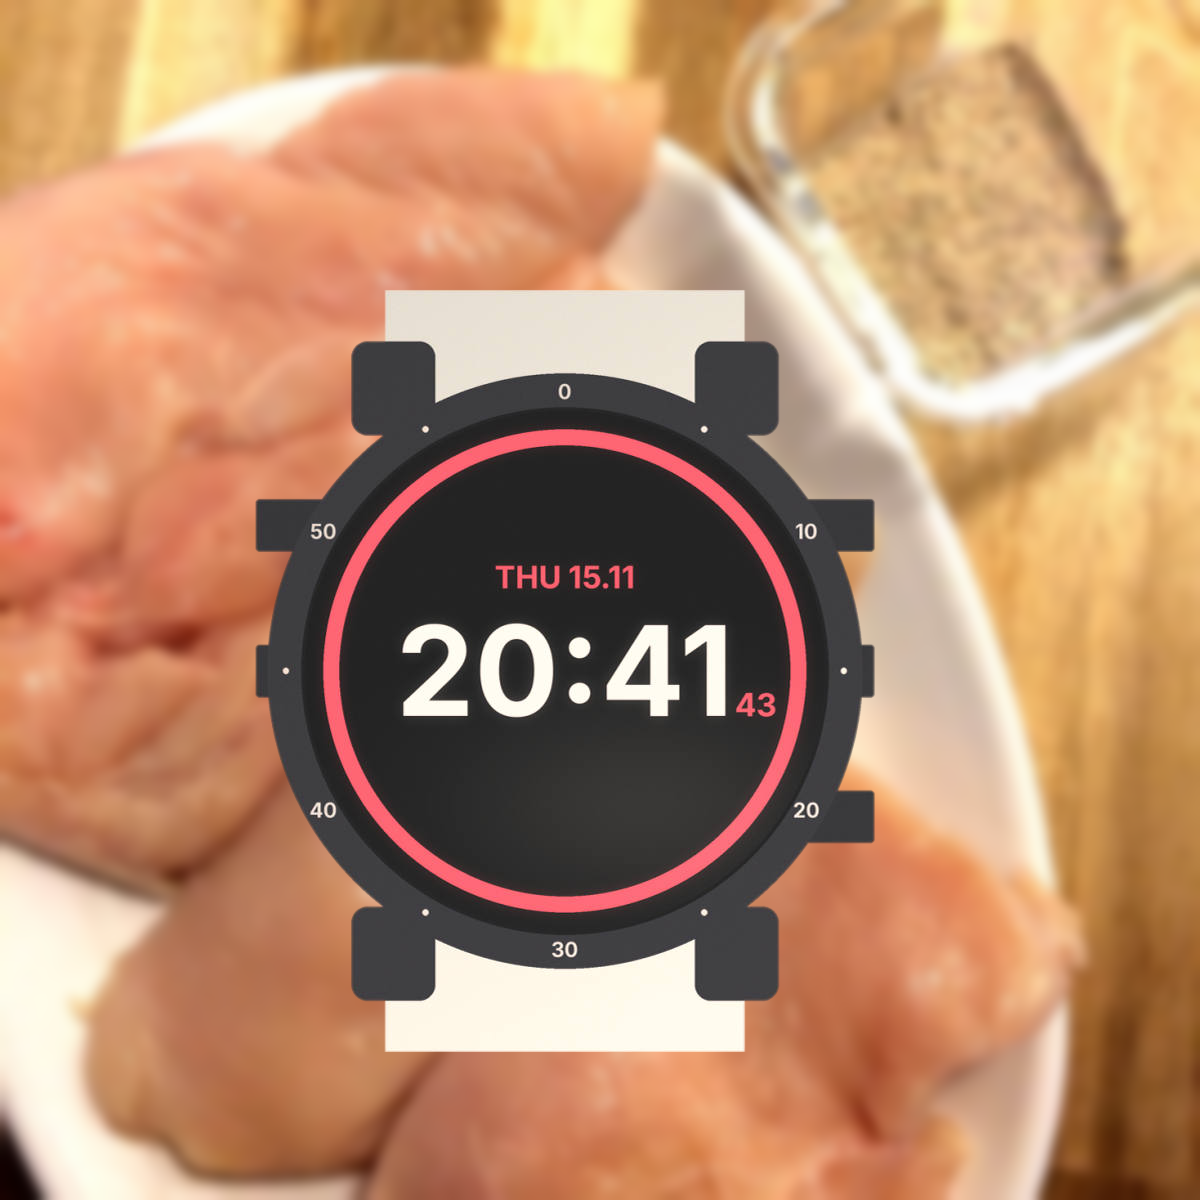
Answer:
{"hour": 20, "minute": 41, "second": 43}
